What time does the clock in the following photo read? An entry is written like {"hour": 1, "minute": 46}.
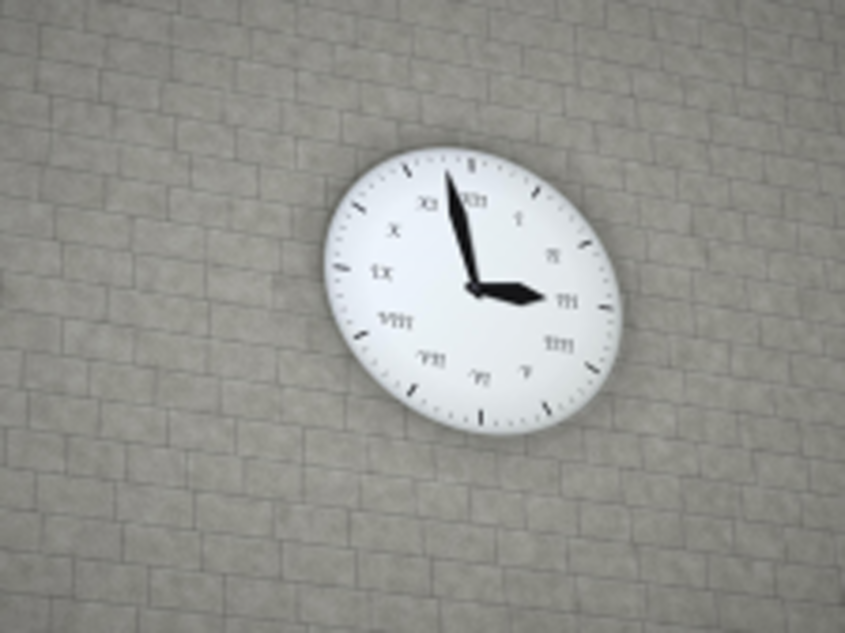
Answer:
{"hour": 2, "minute": 58}
